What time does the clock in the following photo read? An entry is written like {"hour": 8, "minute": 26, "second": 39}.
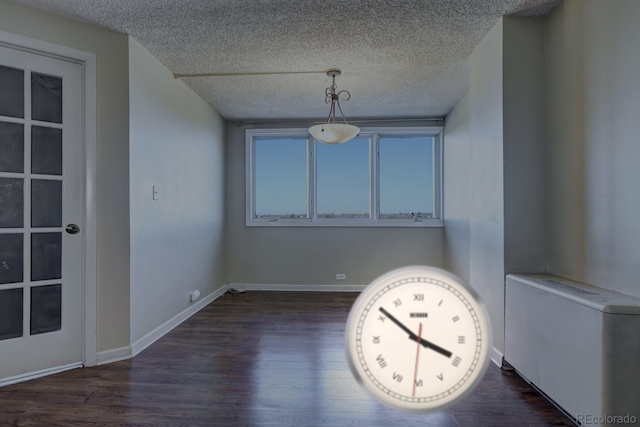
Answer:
{"hour": 3, "minute": 51, "second": 31}
